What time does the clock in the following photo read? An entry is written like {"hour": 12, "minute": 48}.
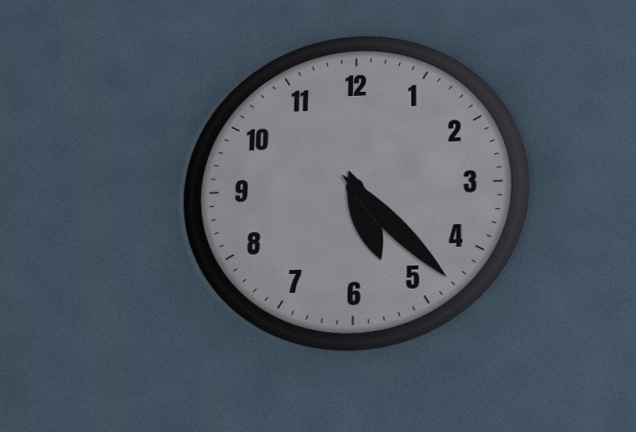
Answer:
{"hour": 5, "minute": 23}
